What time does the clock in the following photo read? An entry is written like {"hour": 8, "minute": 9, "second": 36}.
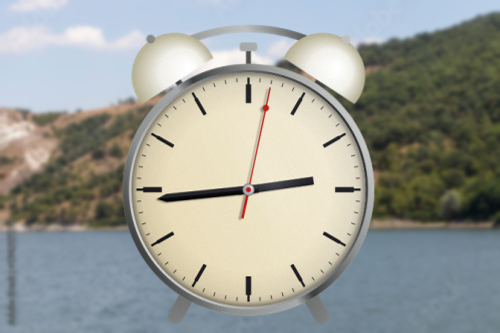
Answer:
{"hour": 2, "minute": 44, "second": 2}
